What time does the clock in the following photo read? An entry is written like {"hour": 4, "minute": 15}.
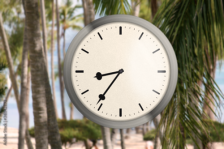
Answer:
{"hour": 8, "minute": 36}
